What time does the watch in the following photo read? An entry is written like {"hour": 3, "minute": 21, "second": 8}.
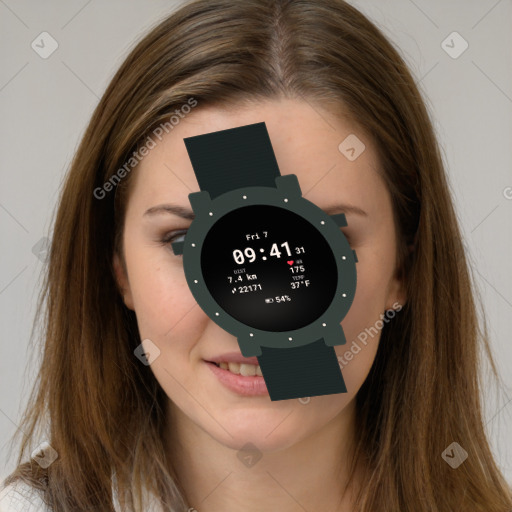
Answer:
{"hour": 9, "minute": 41, "second": 31}
